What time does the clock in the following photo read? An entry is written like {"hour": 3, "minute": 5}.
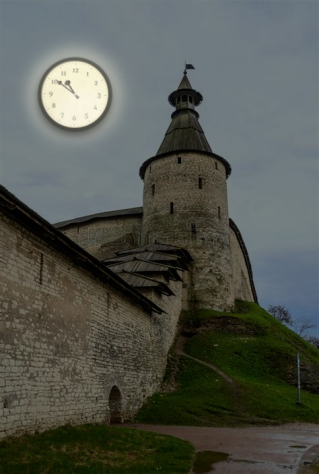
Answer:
{"hour": 10, "minute": 51}
